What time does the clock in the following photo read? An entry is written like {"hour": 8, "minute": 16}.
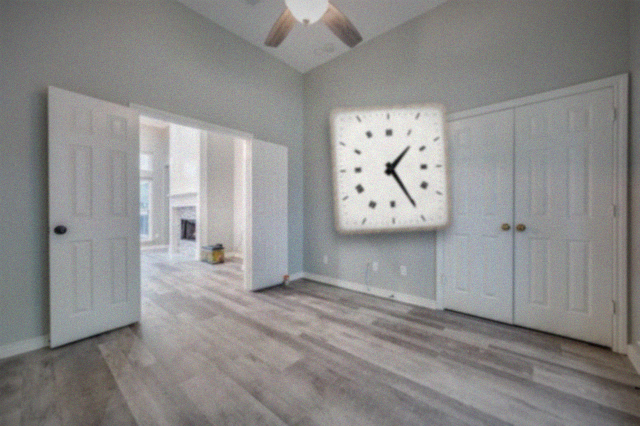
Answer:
{"hour": 1, "minute": 25}
